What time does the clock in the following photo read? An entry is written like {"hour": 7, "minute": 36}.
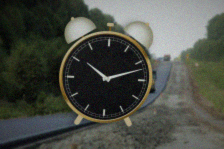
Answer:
{"hour": 10, "minute": 12}
